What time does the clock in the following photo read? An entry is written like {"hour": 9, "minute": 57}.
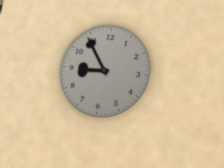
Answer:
{"hour": 8, "minute": 54}
